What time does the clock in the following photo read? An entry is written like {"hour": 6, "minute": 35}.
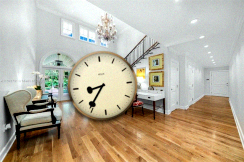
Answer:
{"hour": 8, "minute": 36}
